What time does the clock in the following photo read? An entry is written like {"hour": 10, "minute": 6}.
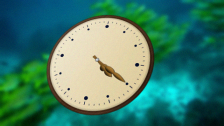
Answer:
{"hour": 4, "minute": 20}
